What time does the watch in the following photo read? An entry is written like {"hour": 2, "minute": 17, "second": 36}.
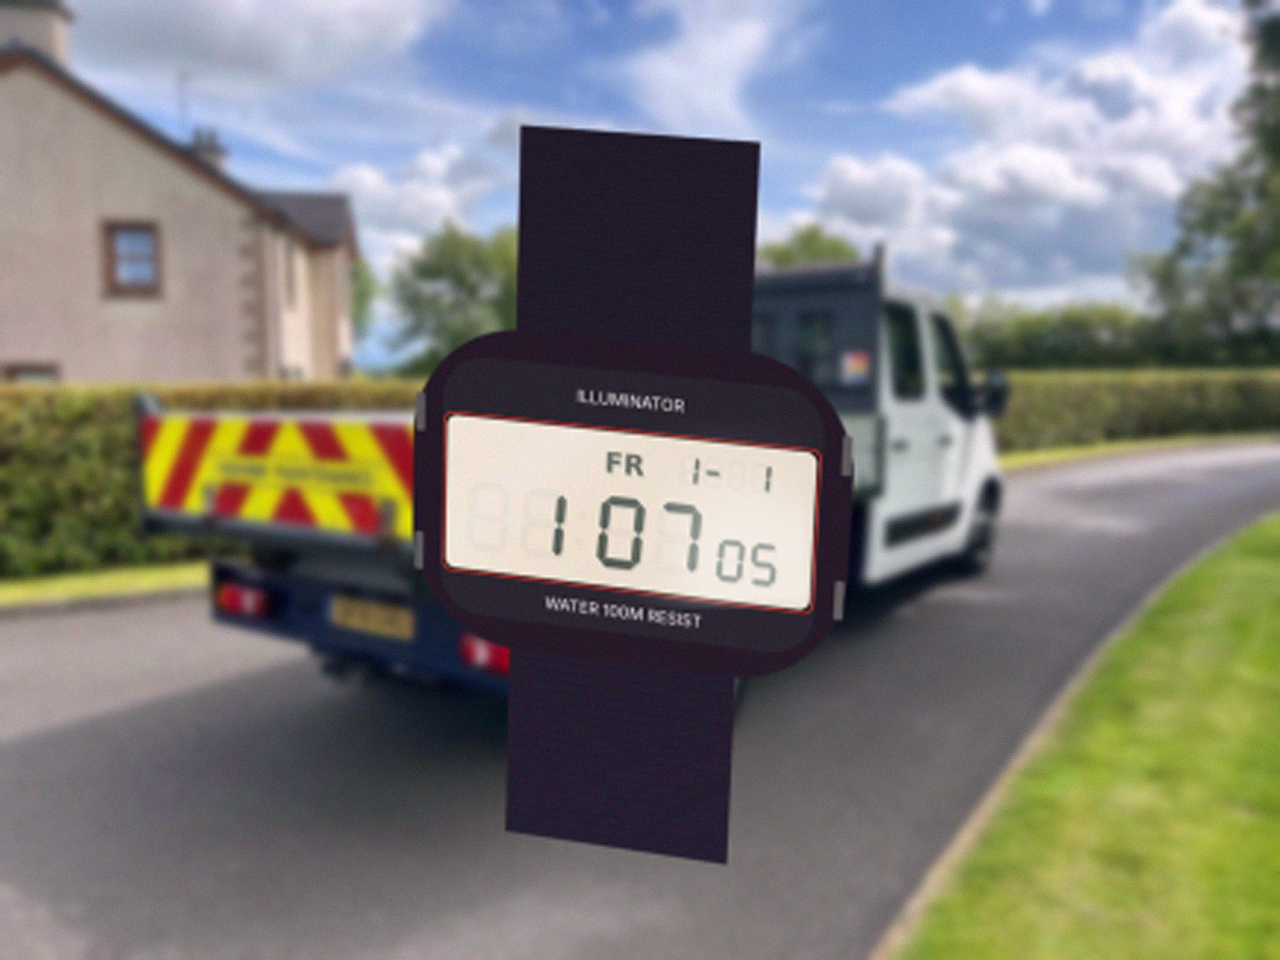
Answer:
{"hour": 1, "minute": 7, "second": 5}
